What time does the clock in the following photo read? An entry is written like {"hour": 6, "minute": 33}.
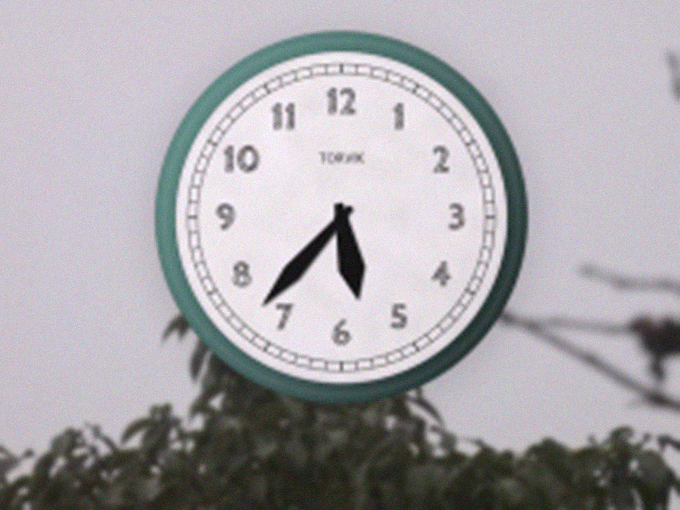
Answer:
{"hour": 5, "minute": 37}
